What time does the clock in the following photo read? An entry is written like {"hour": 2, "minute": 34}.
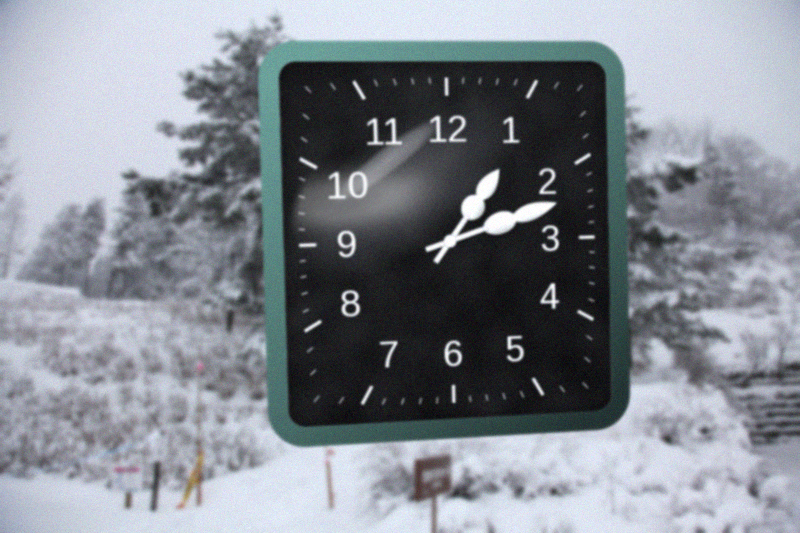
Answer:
{"hour": 1, "minute": 12}
